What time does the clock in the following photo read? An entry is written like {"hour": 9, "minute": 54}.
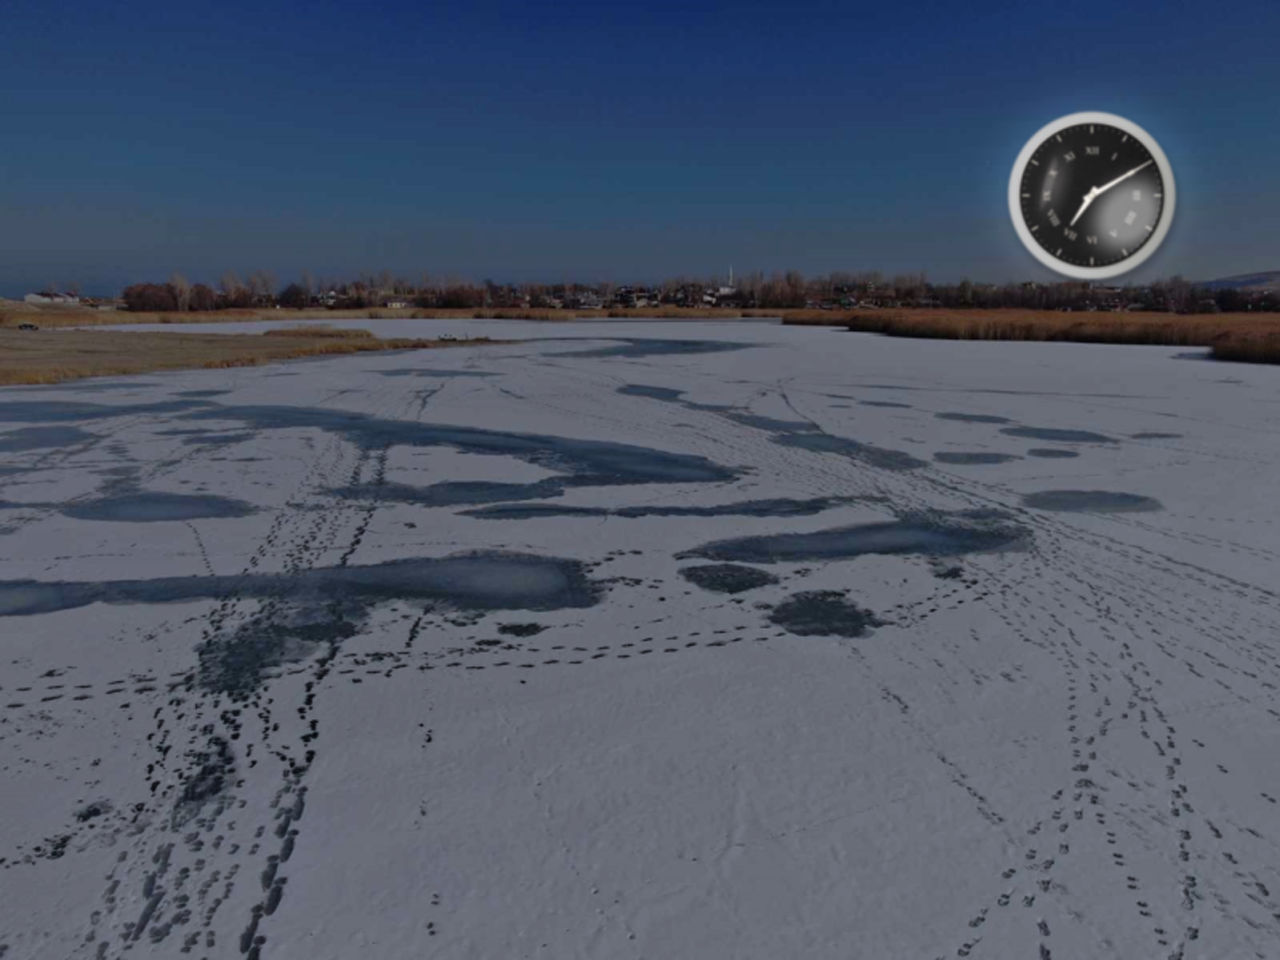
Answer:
{"hour": 7, "minute": 10}
